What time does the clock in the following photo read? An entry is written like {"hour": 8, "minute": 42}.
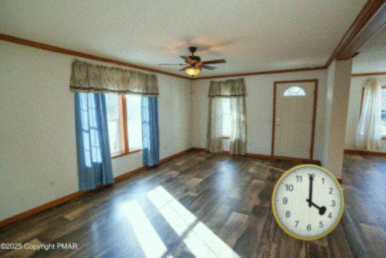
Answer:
{"hour": 4, "minute": 0}
